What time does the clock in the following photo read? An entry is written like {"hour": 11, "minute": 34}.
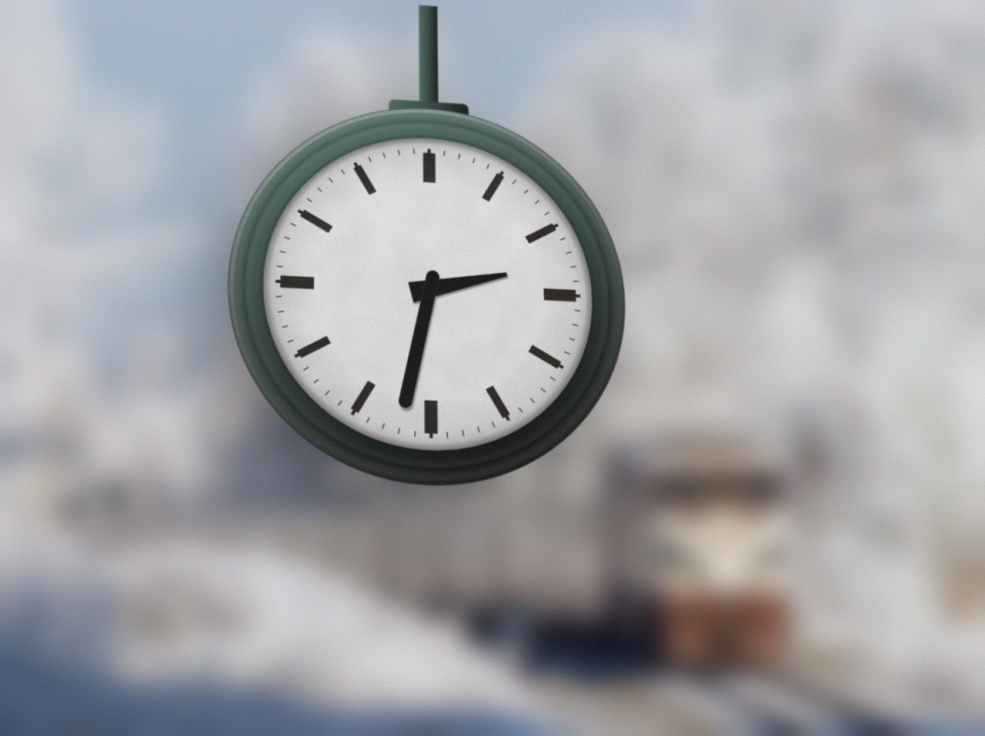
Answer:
{"hour": 2, "minute": 32}
